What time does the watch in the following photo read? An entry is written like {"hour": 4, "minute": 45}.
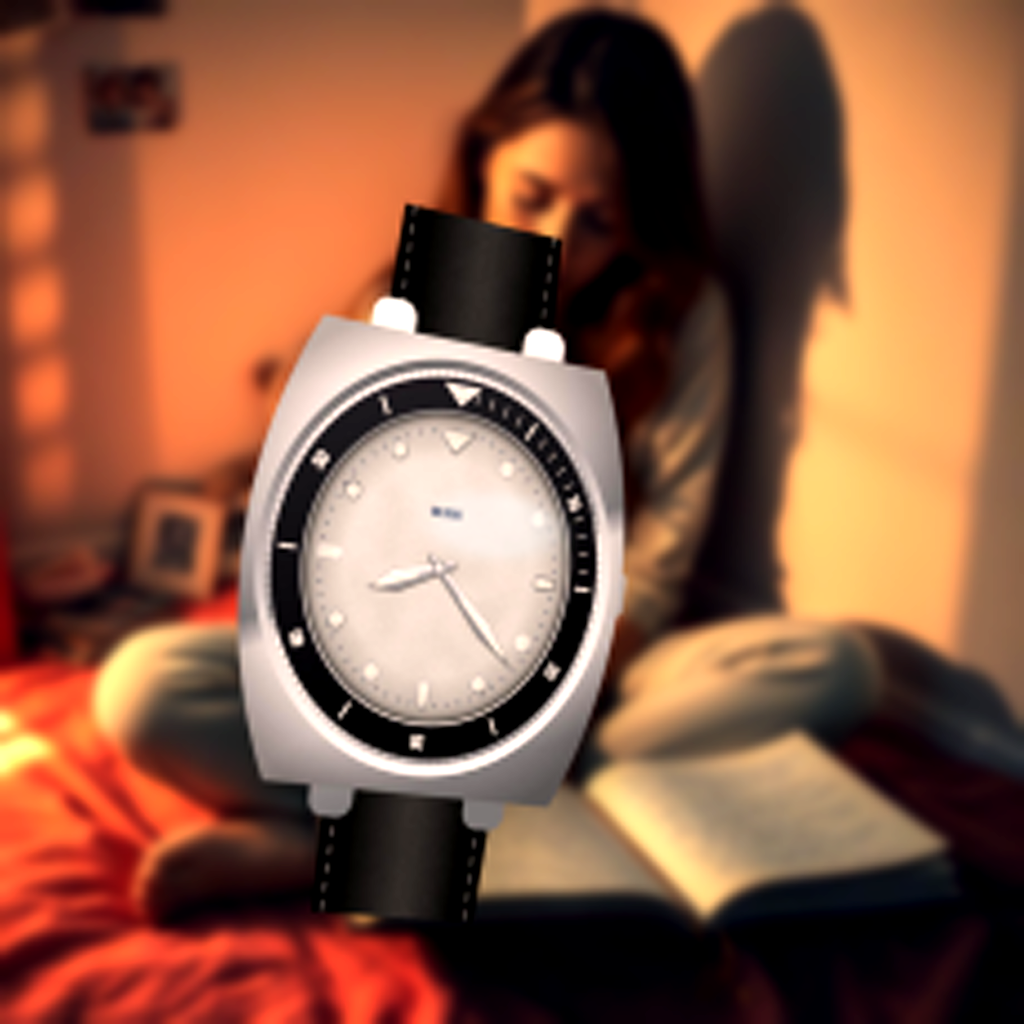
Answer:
{"hour": 8, "minute": 22}
